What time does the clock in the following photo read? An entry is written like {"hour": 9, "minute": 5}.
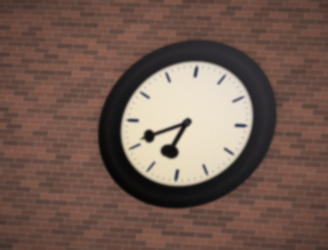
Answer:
{"hour": 6, "minute": 41}
